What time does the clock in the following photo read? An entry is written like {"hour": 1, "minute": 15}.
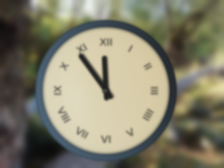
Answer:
{"hour": 11, "minute": 54}
